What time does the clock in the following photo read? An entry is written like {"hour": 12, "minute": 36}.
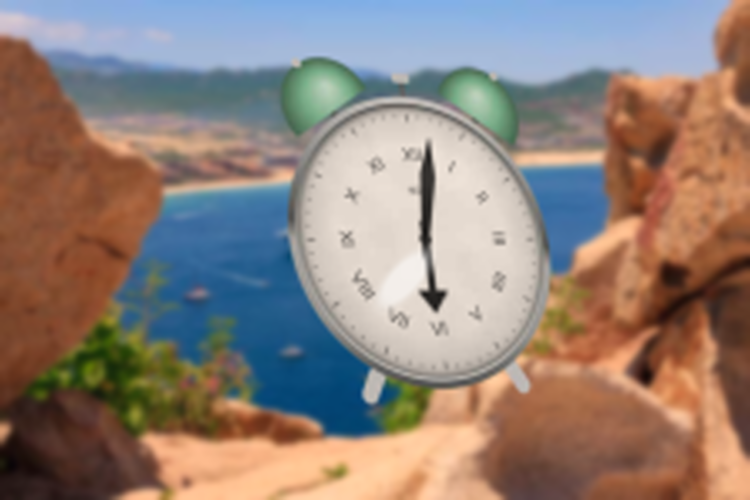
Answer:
{"hour": 6, "minute": 2}
